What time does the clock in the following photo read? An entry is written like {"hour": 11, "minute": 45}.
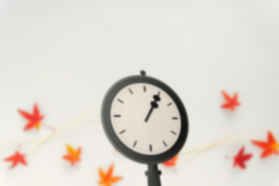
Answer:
{"hour": 1, "minute": 5}
